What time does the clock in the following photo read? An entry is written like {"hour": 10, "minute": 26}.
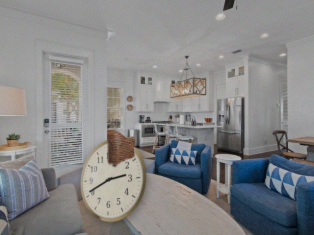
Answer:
{"hour": 2, "minute": 41}
